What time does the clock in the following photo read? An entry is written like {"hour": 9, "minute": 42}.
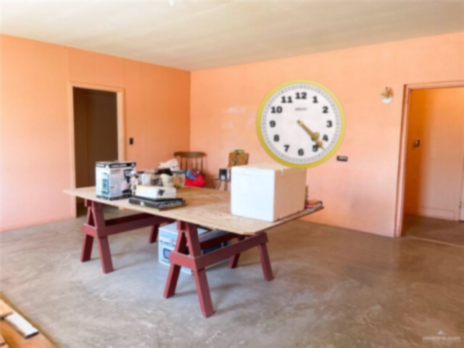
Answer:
{"hour": 4, "minute": 23}
